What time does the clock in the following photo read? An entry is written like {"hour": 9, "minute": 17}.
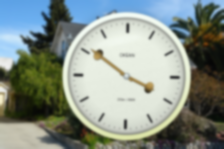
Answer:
{"hour": 3, "minute": 51}
